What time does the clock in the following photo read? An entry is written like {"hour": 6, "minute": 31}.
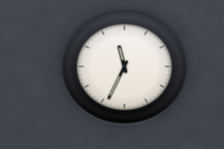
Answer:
{"hour": 11, "minute": 34}
